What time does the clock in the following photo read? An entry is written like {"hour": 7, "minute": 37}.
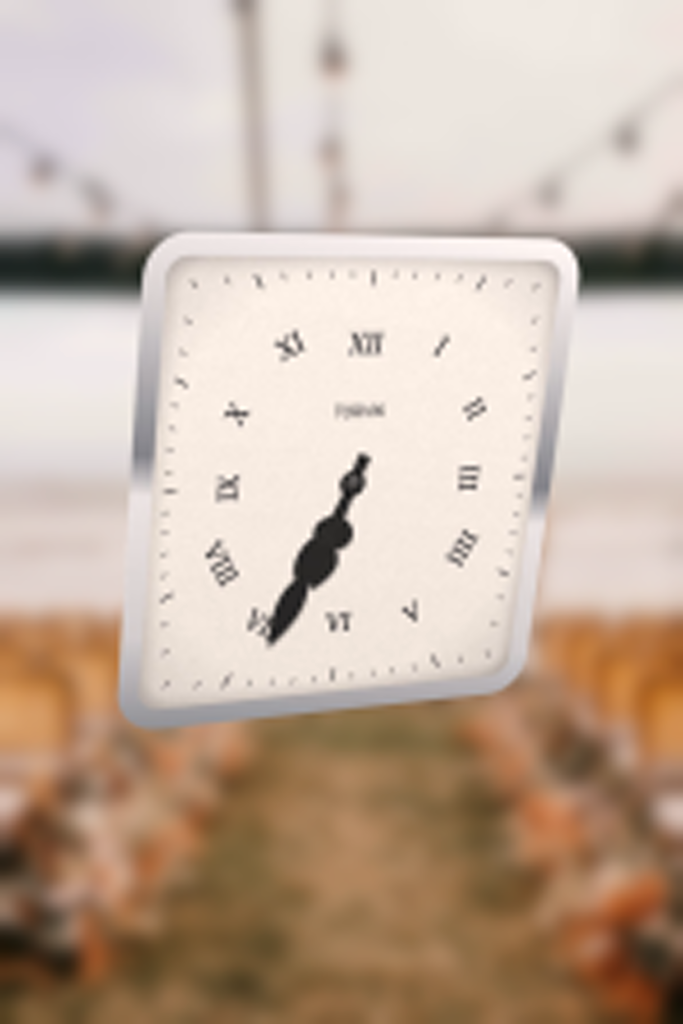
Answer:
{"hour": 6, "minute": 34}
